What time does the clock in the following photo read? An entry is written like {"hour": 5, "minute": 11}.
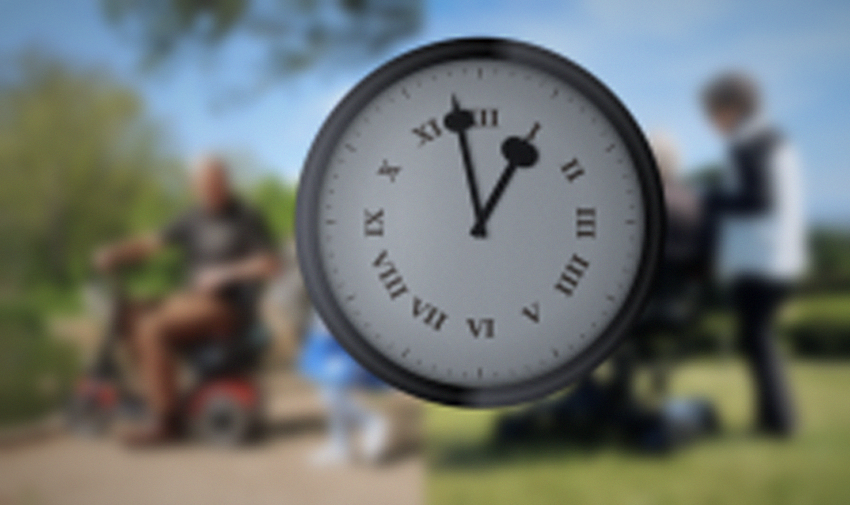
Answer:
{"hour": 12, "minute": 58}
